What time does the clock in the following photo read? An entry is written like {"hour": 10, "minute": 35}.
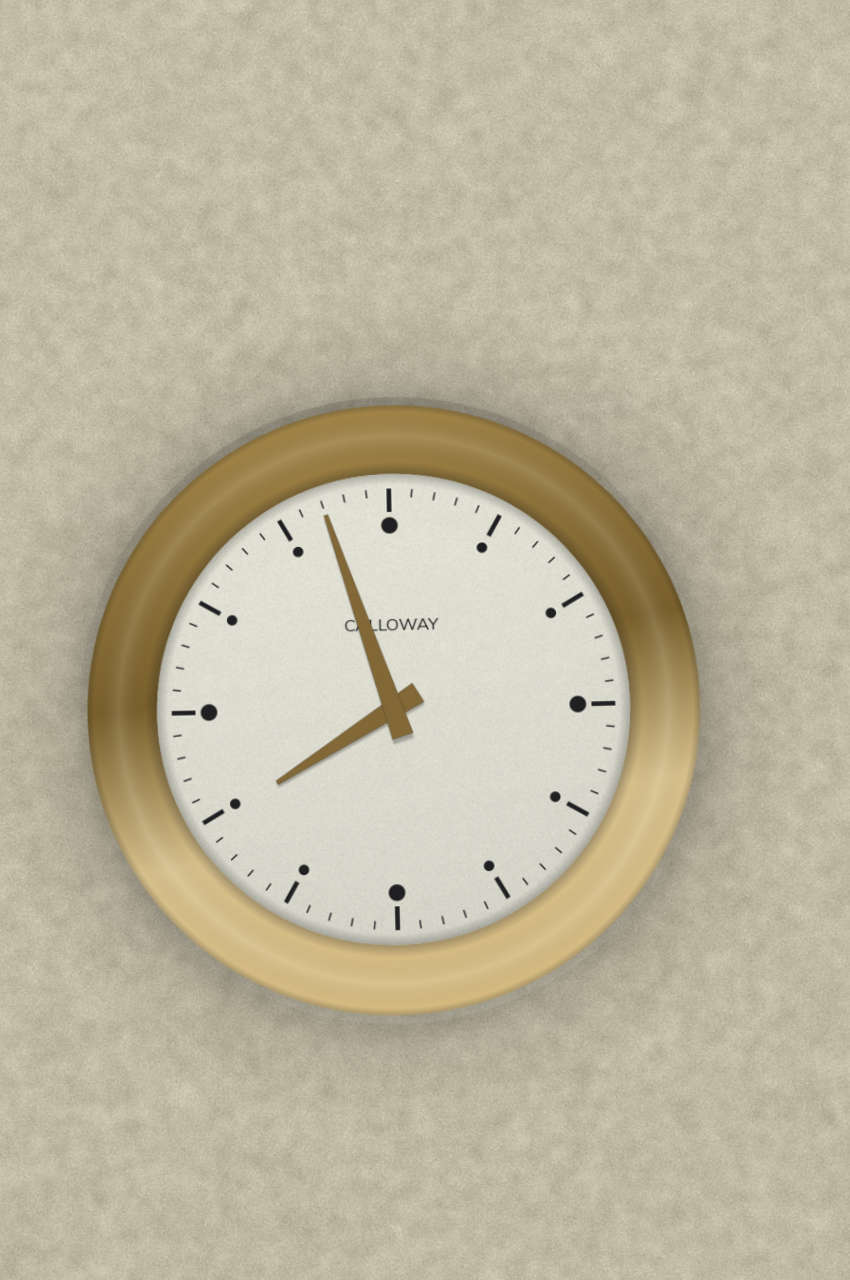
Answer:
{"hour": 7, "minute": 57}
